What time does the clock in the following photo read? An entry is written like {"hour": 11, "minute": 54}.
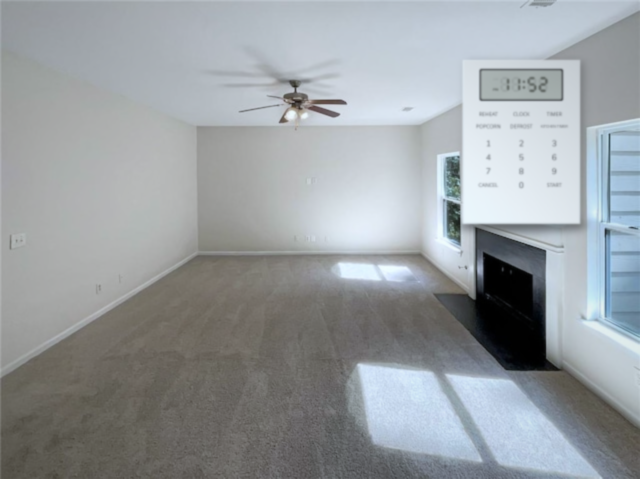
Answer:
{"hour": 11, "minute": 52}
